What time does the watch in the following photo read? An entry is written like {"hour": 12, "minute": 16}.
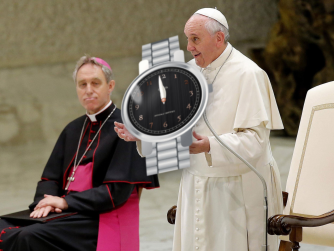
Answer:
{"hour": 11, "minute": 59}
